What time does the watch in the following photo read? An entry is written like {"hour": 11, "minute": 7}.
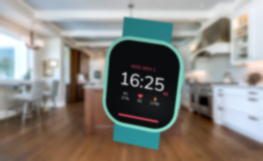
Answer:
{"hour": 16, "minute": 25}
